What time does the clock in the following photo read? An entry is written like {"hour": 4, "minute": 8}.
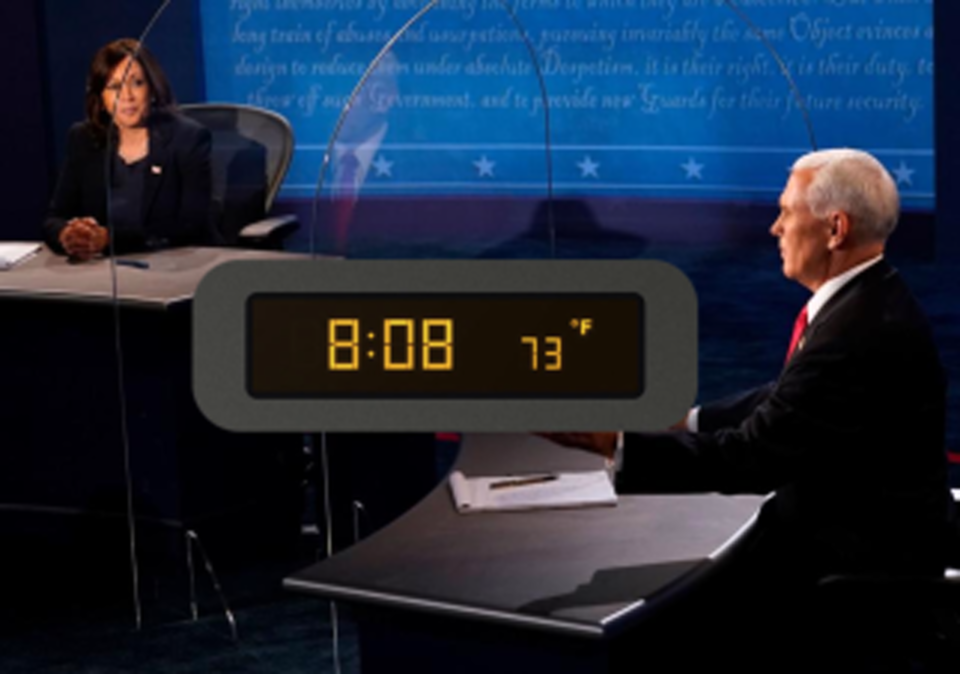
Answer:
{"hour": 8, "minute": 8}
